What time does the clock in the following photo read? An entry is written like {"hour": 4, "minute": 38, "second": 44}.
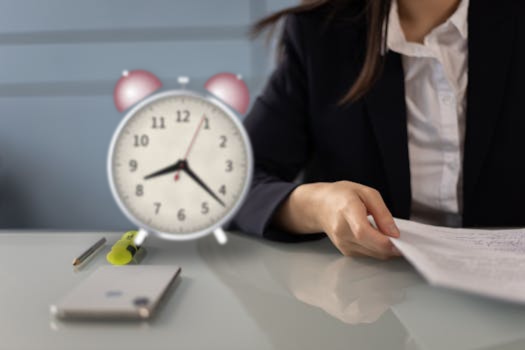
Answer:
{"hour": 8, "minute": 22, "second": 4}
